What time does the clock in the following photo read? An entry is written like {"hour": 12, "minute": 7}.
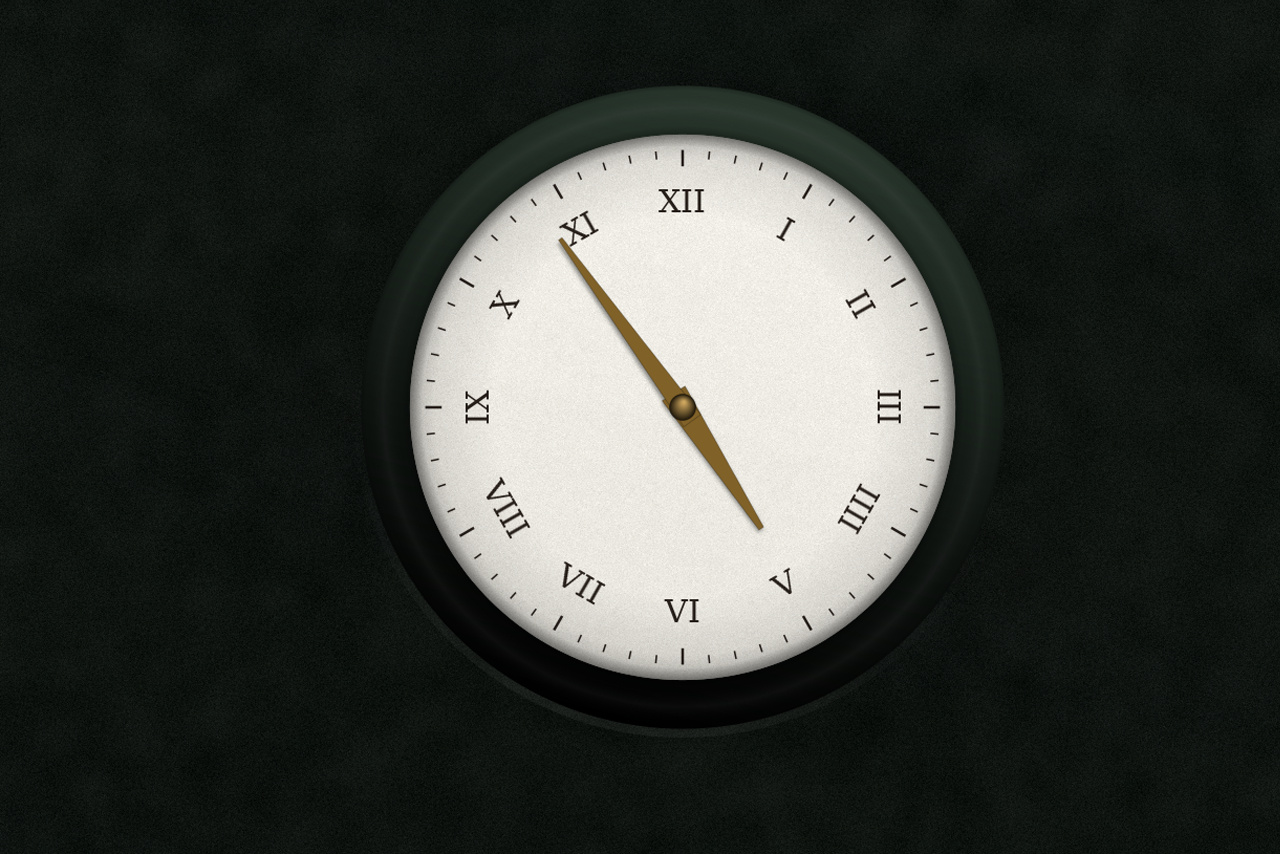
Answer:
{"hour": 4, "minute": 54}
